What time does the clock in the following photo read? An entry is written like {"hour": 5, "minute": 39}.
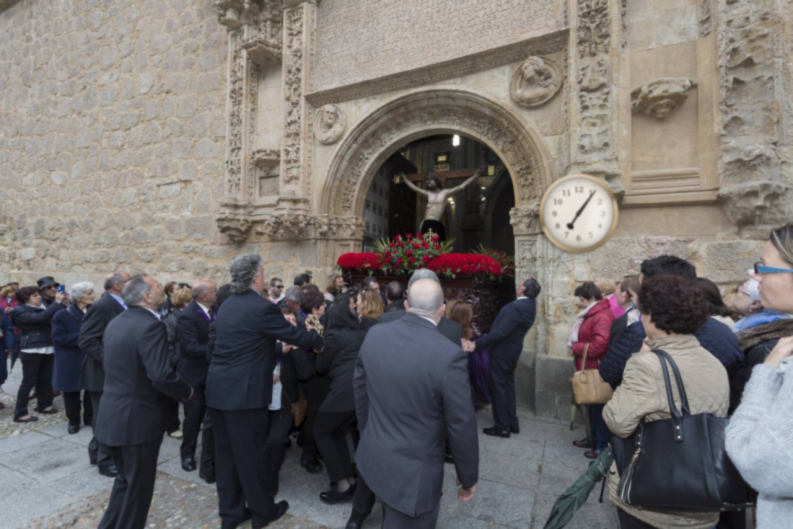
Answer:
{"hour": 7, "minute": 6}
